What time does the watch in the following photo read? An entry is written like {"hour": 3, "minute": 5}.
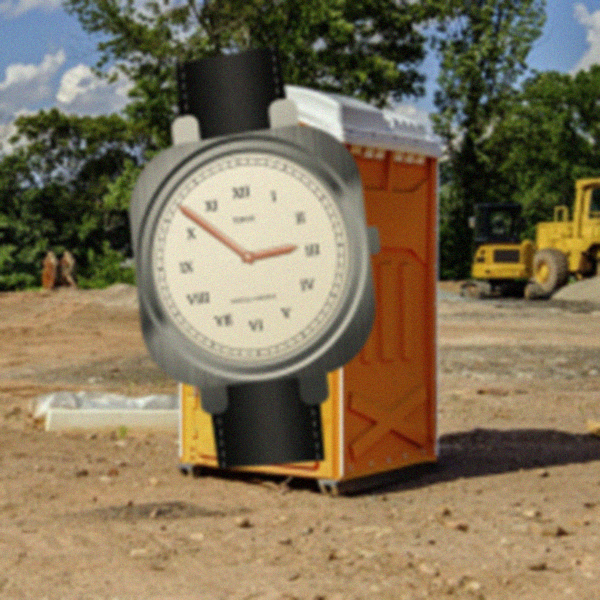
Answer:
{"hour": 2, "minute": 52}
